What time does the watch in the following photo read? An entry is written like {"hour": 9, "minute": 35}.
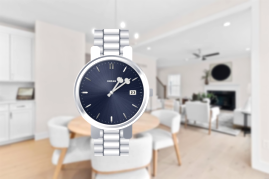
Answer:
{"hour": 1, "minute": 9}
